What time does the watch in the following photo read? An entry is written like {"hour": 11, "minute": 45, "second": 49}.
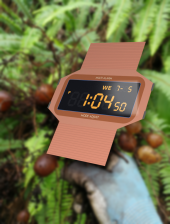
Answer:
{"hour": 1, "minute": 4, "second": 50}
